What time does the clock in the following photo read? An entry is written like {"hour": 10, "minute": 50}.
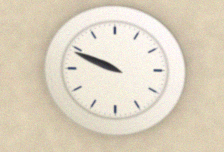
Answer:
{"hour": 9, "minute": 49}
